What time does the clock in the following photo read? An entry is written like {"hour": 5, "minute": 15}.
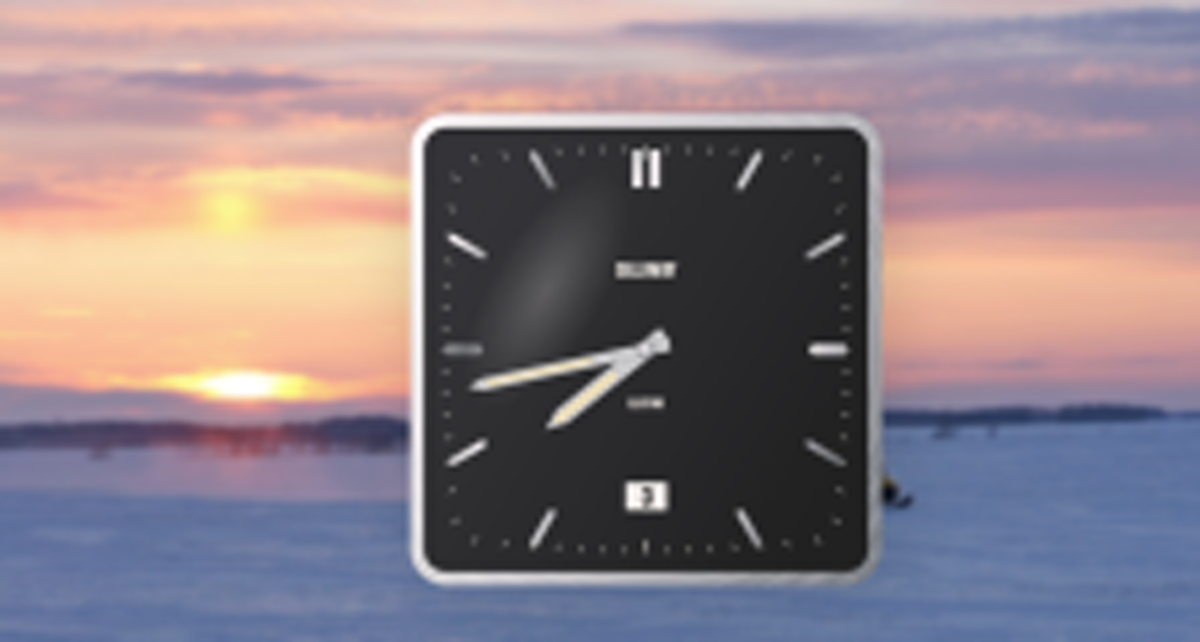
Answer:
{"hour": 7, "minute": 43}
